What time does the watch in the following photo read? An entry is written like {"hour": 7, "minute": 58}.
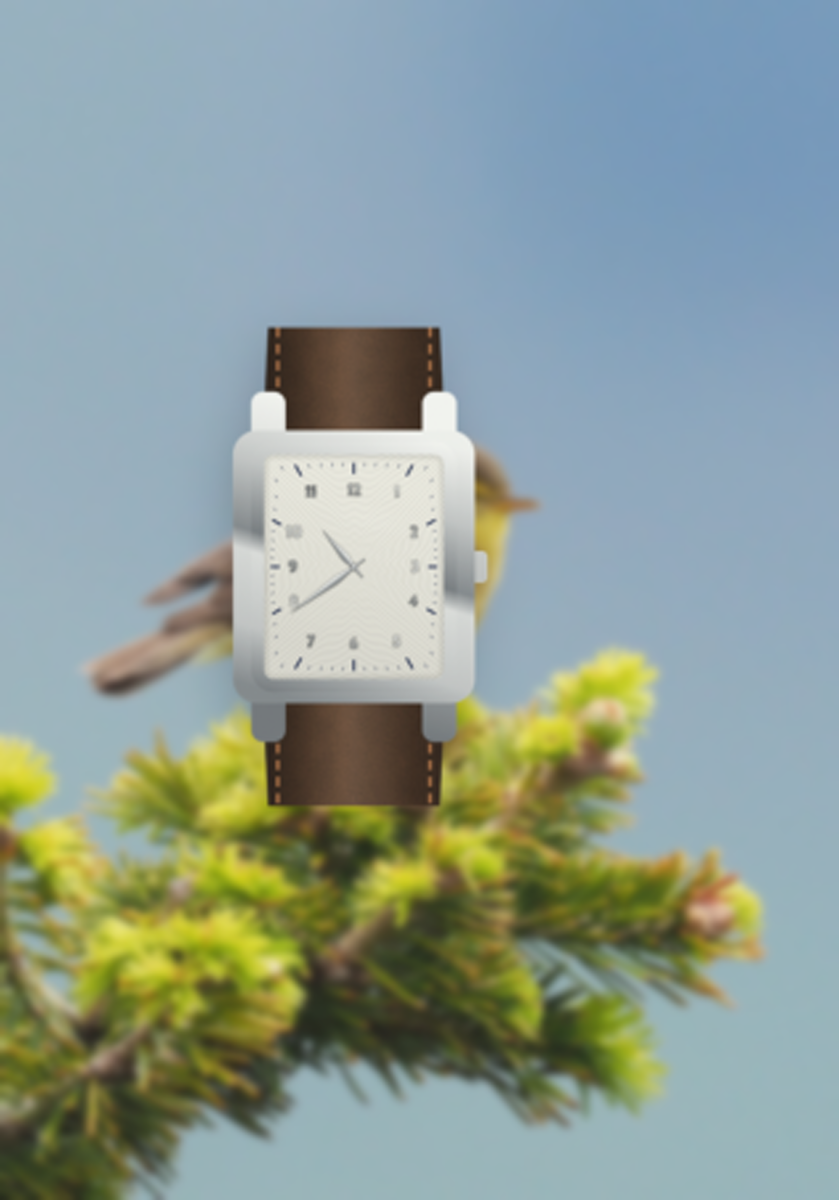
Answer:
{"hour": 10, "minute": 39}
